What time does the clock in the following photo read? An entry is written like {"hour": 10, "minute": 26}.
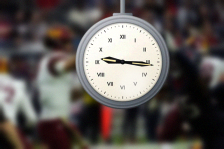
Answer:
{"hour": 9, "minute": 16}
